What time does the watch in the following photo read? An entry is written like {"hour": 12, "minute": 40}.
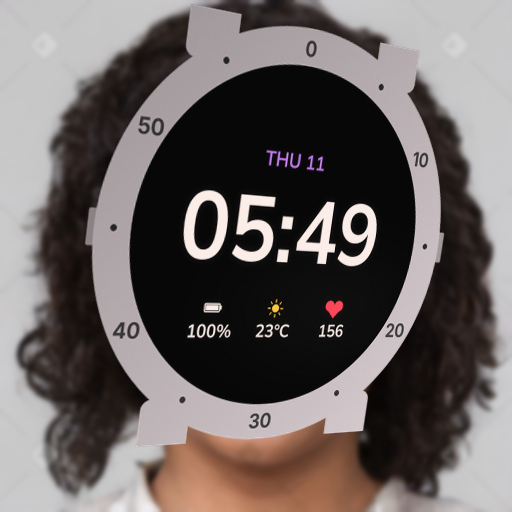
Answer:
{"hour": 5, "minute": 49}
